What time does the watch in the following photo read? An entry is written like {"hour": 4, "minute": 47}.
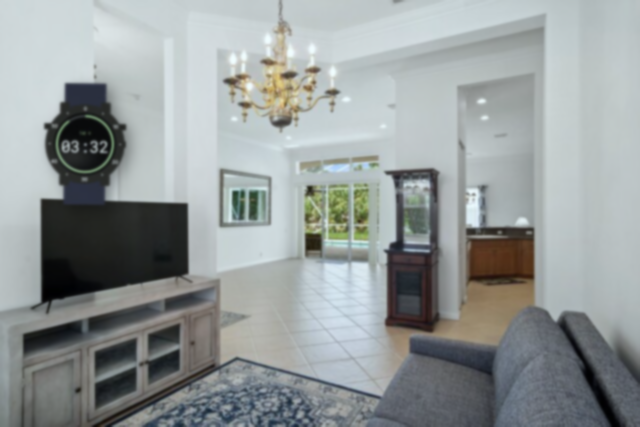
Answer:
{"hour": 3, "minute": 32}
